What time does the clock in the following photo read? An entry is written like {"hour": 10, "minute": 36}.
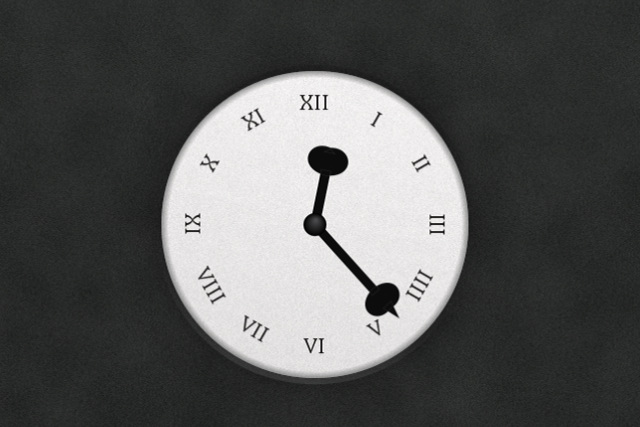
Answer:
{"hour": 12, "minute": 23}
